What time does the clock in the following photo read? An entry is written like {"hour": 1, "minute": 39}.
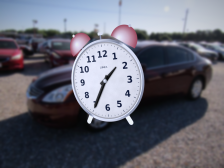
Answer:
{"hour": 1, "minute": 35}
